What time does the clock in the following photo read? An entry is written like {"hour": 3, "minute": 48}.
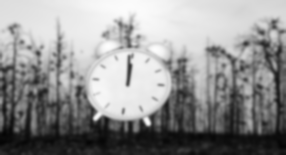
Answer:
{"hour": 11, "minute": 59}
